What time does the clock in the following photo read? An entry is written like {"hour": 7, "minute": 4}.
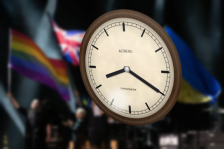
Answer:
{"hour": 8, "minute": 20}
